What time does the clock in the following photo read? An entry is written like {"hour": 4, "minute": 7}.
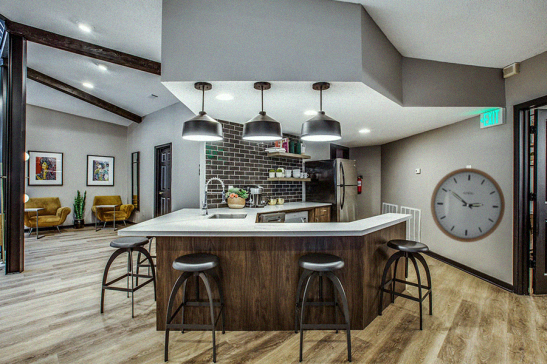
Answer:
{"hour": 2, "minute": 51}
